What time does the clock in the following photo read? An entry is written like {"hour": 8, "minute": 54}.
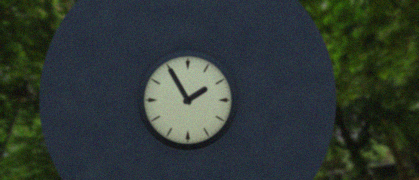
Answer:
{"hour": 1, "minute": 55}
